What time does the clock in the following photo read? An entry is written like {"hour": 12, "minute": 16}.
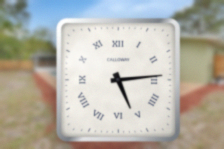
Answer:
{"hour": 5, "minute": 14}
